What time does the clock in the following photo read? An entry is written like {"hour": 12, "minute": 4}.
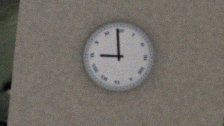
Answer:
{"hour": 8, "minute": 59}
